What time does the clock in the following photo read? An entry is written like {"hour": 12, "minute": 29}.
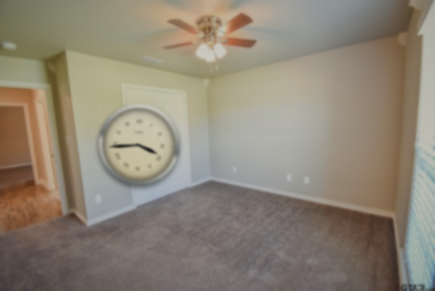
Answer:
{"hour": 3, "minute": 44}
